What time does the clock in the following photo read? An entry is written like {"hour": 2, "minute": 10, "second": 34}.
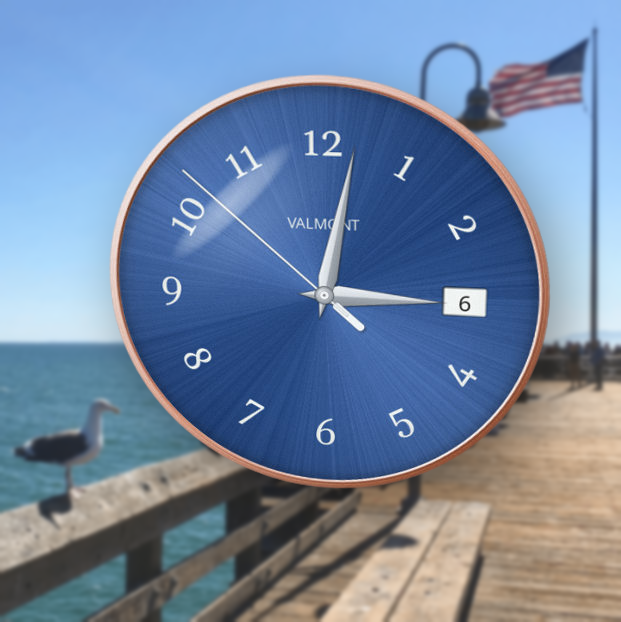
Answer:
{"hour": 3, "minute": 1, "second": 52}
